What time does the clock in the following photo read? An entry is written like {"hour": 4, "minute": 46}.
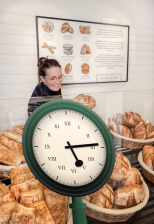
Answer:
{"hour": 5, "minute": 14}
